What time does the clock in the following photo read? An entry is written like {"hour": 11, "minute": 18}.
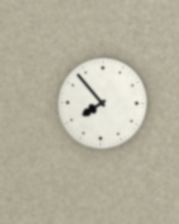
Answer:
{"hour": 7, "minute": 53}
